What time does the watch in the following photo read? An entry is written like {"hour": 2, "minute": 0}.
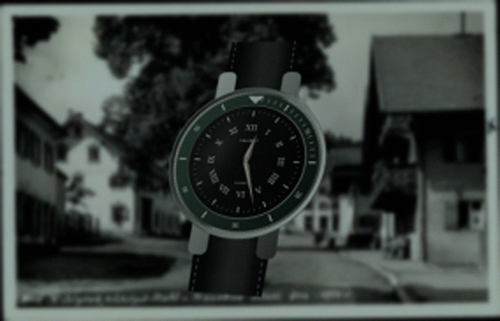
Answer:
{"hour": 12, "minute": 27}
